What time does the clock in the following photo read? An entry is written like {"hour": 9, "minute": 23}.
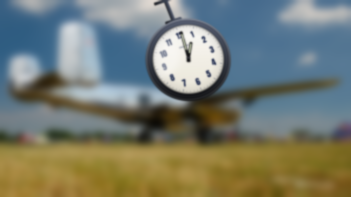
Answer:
{"hour": 1, "minute": 1}
